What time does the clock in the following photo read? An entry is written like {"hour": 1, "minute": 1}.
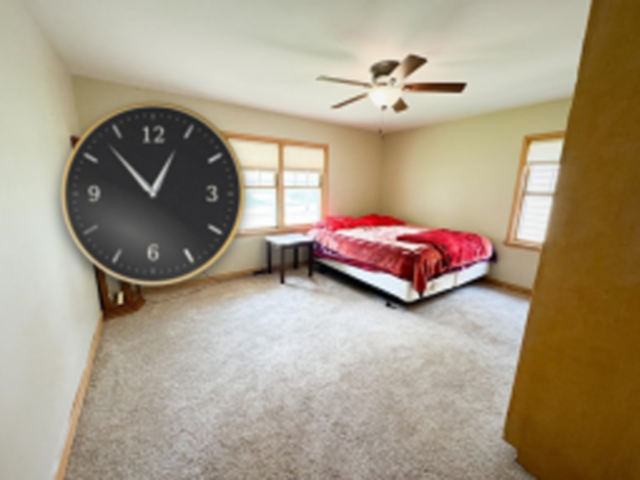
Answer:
{"hour": 12, "minute": 53}
